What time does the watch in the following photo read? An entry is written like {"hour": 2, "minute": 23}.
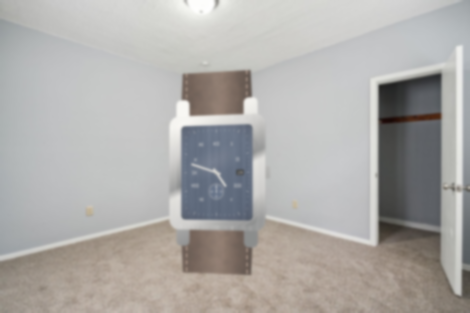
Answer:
{"hour": 4, "minute": 48}
